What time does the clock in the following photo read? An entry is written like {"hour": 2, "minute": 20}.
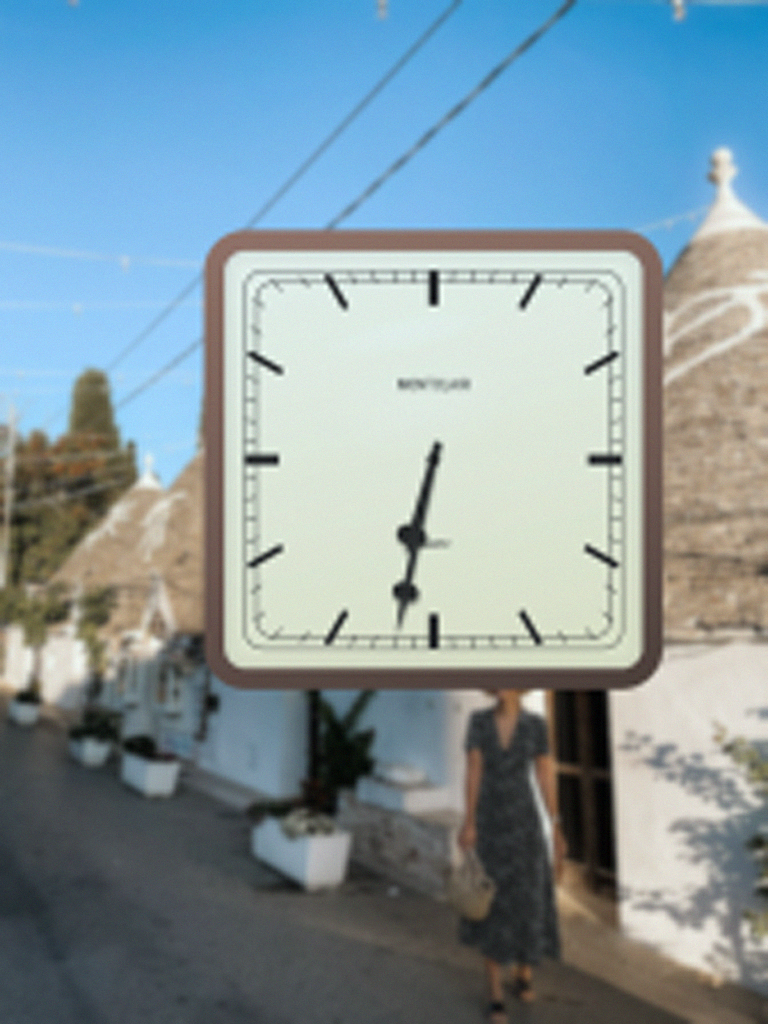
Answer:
{"hour": 6, "minute": 32}
